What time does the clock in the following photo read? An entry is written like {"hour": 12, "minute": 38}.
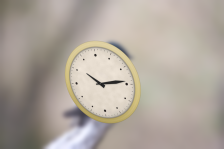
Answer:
{"hour": 10, "minute": 14}
